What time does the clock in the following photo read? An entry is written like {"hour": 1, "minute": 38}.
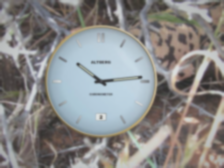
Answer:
{"hour": 10, "minute": 14}
